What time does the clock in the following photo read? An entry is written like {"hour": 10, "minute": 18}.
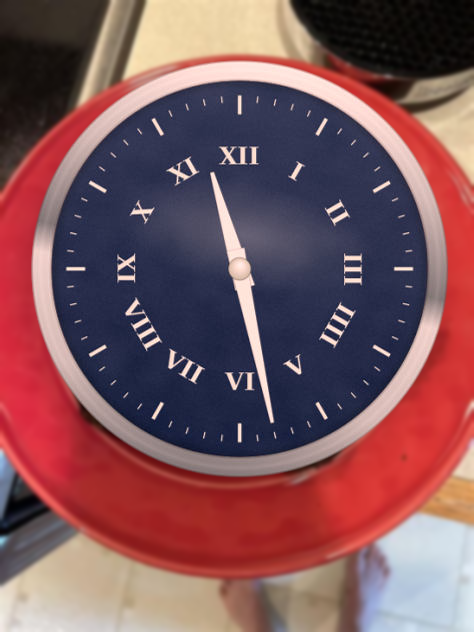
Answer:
{"hour": 11, "minute": 28}
